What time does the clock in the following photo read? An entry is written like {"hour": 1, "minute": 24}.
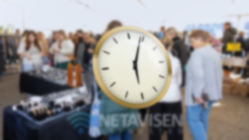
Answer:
{"hour": 6, "minute": 4}
